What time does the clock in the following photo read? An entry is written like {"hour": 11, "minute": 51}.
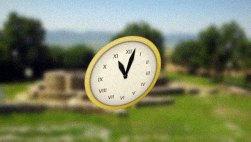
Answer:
{"hour": 11, "minute": 2}
